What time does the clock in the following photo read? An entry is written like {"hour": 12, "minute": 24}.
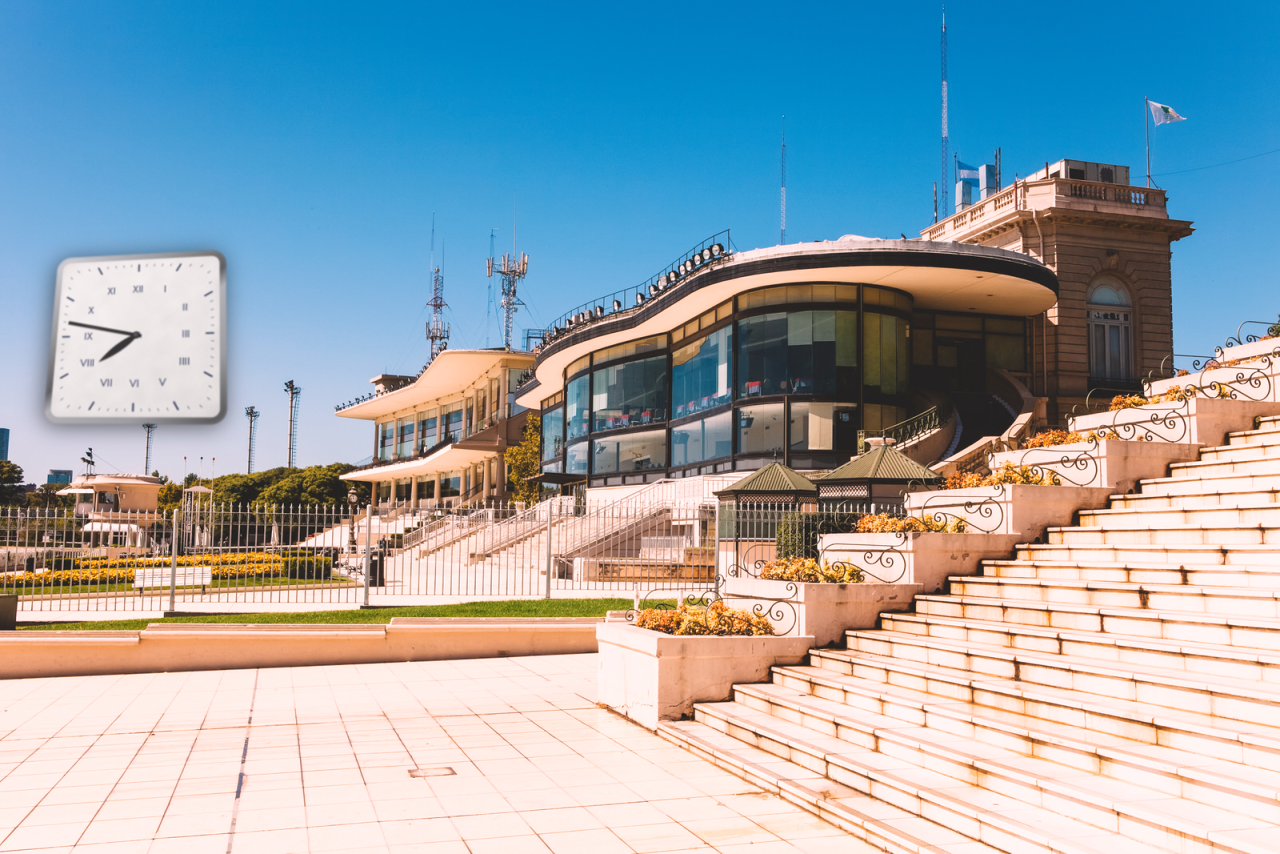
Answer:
{"hour": 7, "minute": 47}
